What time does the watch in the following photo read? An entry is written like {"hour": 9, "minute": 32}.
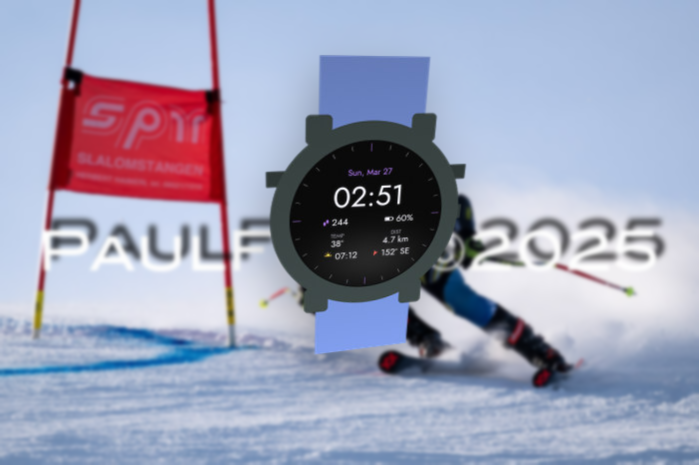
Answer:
{"hour": 2, "minute": 51}
